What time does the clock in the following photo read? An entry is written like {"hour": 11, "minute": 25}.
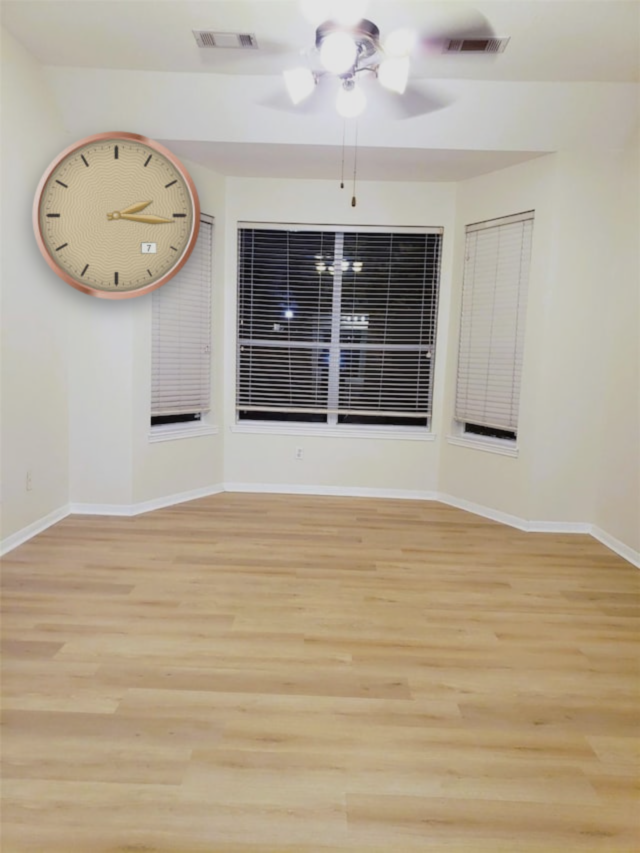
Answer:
{"hour": 2, "minute": 16}
